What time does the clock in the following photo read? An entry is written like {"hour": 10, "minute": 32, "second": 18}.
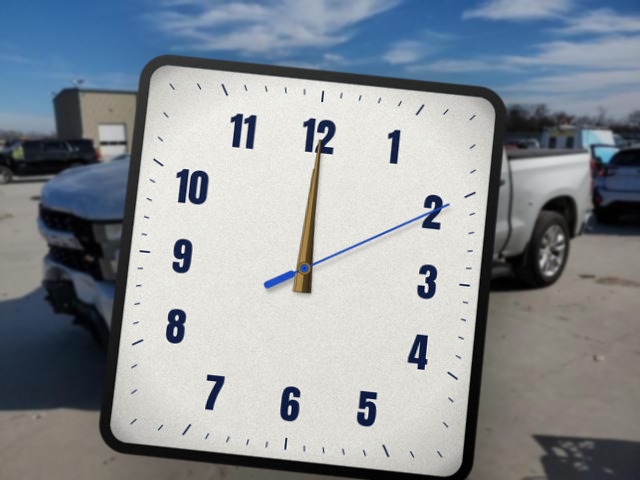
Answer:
{"hour": 12, "minute": 0, "second": 10}
